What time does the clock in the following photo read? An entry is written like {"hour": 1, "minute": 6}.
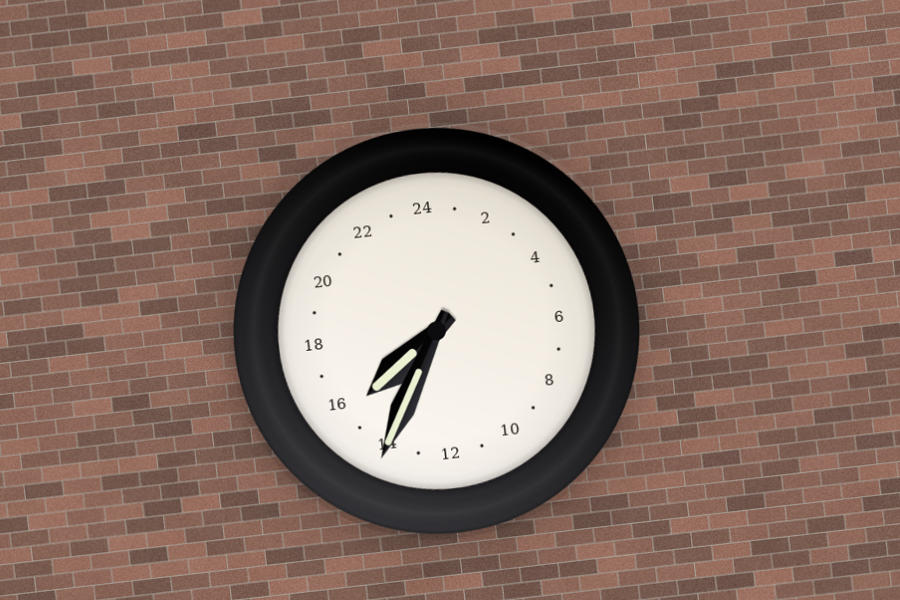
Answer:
{"hour": 15, "minute": 35}
